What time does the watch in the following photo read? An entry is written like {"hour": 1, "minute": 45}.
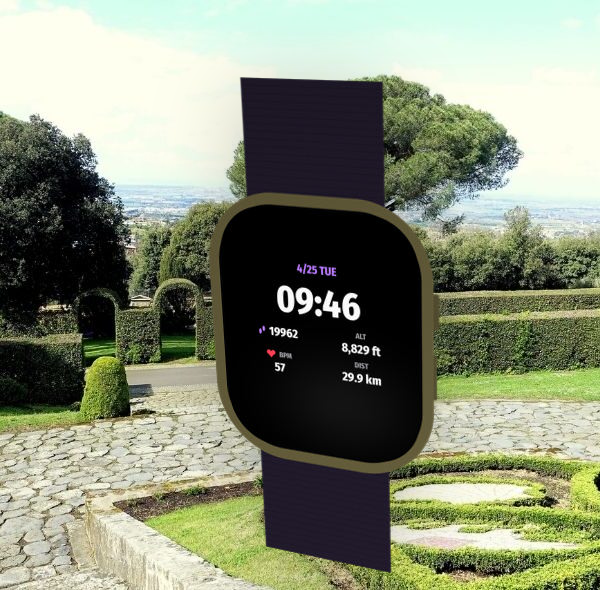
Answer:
{"hour": 9, "minute": 46}
